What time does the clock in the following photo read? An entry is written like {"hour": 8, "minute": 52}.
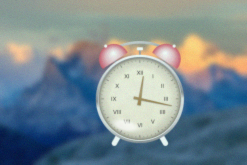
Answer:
{"hour": 12, "minute": 17}
